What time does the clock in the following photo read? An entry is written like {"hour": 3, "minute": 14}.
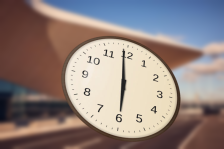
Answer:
{"hour": 5, "minute": 59}
